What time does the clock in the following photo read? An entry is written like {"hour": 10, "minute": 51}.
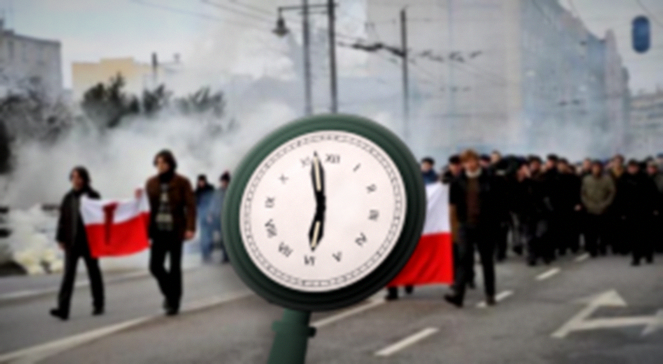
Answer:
{"hour": 5, "minute": 57}
